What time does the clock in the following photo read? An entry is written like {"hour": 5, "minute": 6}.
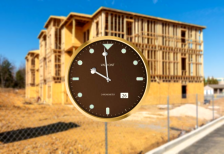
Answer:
{"hour": 9, "minute": 59}
